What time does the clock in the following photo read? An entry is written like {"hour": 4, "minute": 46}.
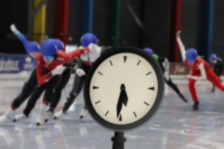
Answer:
{"hour": 5, "minute": 31}
